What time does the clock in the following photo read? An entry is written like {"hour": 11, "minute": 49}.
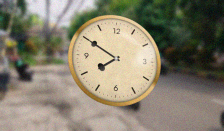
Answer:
{"hour": 7, "minute": 50}
